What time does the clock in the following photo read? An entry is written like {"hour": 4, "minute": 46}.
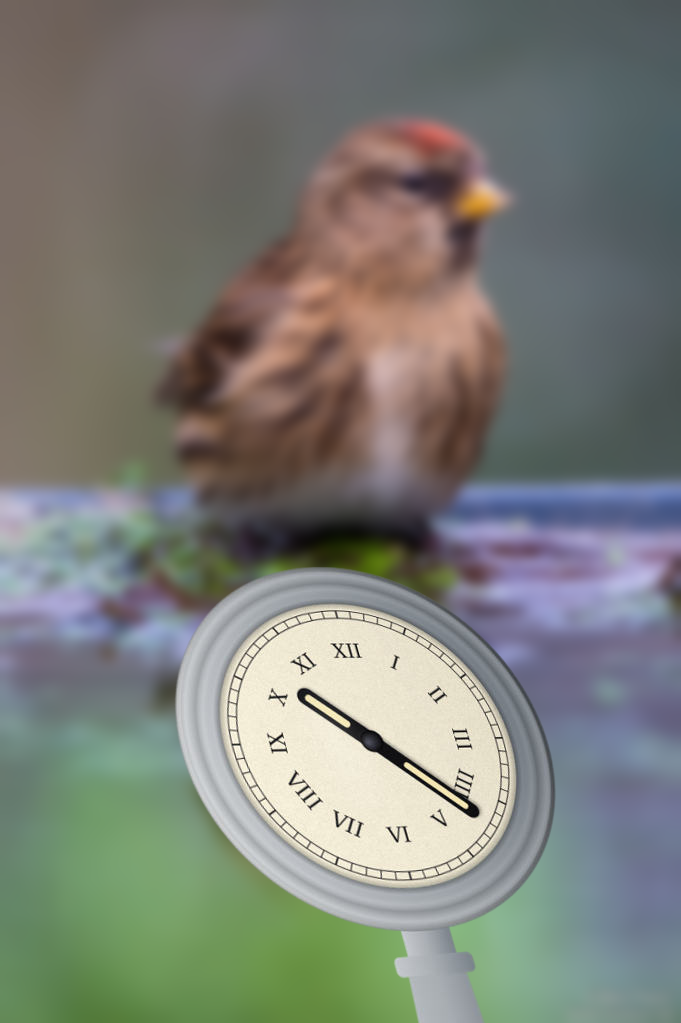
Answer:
{"hour": 10, "minute": 22}
